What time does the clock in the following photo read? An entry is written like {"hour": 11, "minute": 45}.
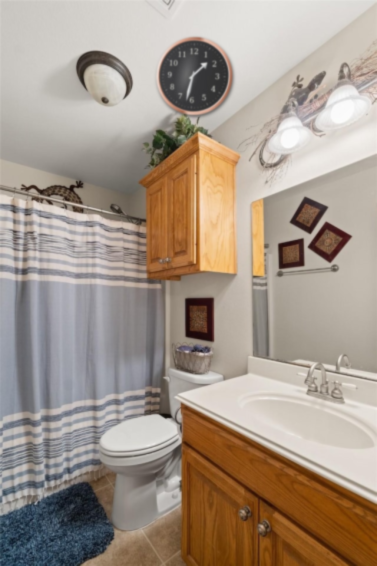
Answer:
{"hour": 1, "minute": 32}
